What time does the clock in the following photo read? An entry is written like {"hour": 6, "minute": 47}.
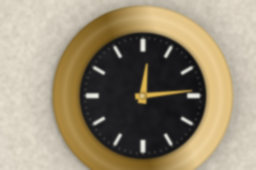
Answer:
{"hour": 12, "minute": 14}
